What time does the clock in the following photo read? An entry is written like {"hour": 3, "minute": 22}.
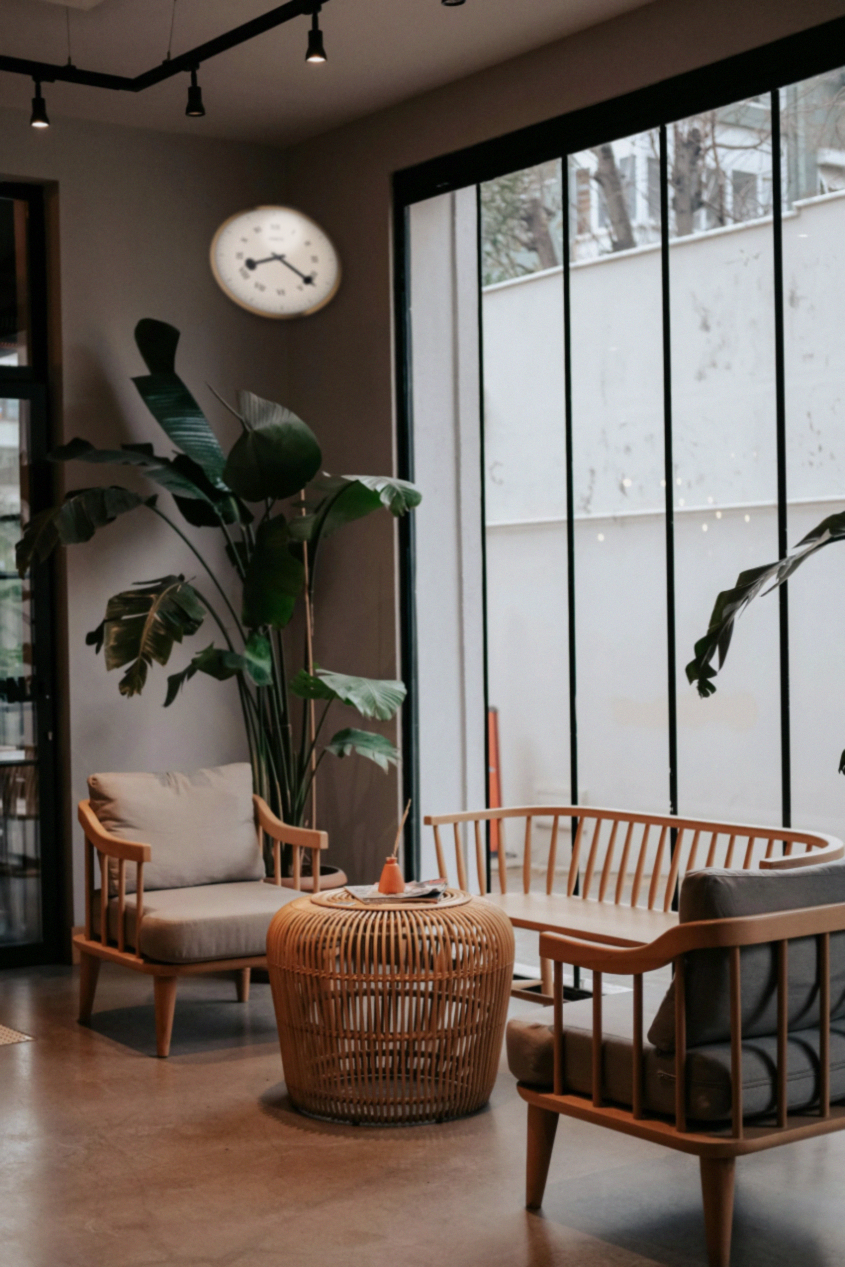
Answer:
{"hour": 8, "minute": 22}
